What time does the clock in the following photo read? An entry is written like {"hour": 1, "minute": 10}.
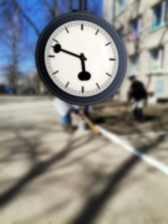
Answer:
{"hour": 5, "minute": 48}
